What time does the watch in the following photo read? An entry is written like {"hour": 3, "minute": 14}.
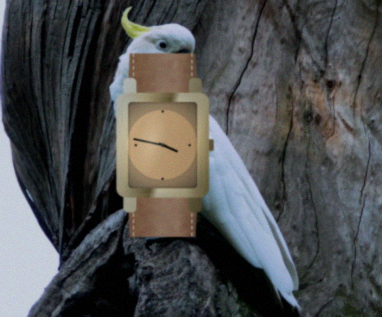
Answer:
{"hour": 3, "minute": 47}
